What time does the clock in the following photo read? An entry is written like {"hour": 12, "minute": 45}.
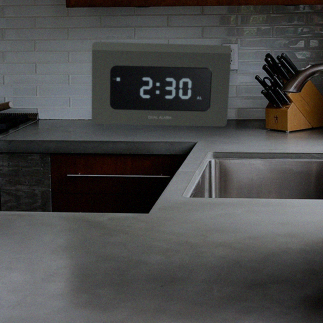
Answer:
{"hour": 2, "minute": 30}
